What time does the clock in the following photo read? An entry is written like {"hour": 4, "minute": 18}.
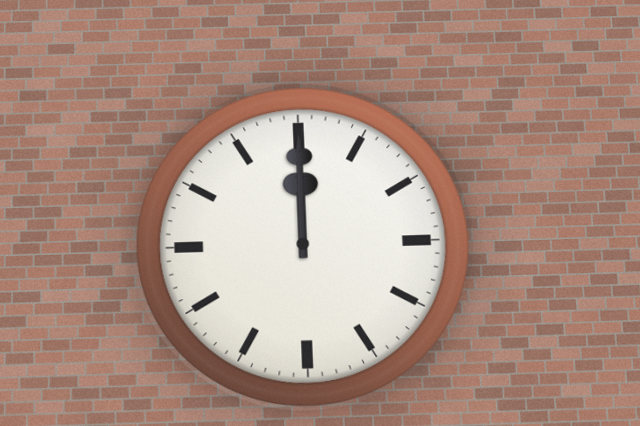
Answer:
{"hour": 12, "minute": 0}
